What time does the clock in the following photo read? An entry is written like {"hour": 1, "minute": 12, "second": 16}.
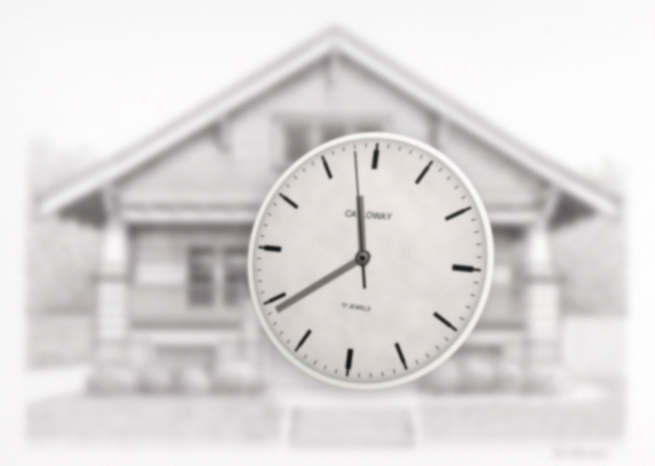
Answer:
{"hour": 11, "minute": 38, "second": 58}
